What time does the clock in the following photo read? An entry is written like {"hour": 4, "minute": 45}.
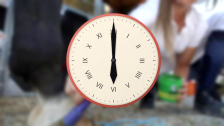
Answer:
{"hour": 6, "minute": 0}
